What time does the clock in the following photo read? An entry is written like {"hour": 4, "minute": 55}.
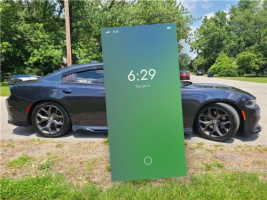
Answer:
{"hour": 6, "minute": 29}
